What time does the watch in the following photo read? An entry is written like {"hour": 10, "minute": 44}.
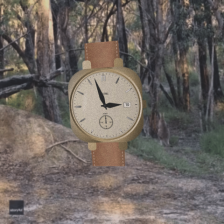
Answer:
{"hour": 2, "minute": 57}
